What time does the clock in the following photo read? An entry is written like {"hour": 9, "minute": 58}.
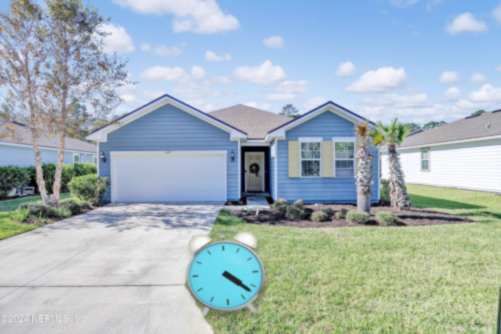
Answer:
{"hour": 4, "minute": 22}
